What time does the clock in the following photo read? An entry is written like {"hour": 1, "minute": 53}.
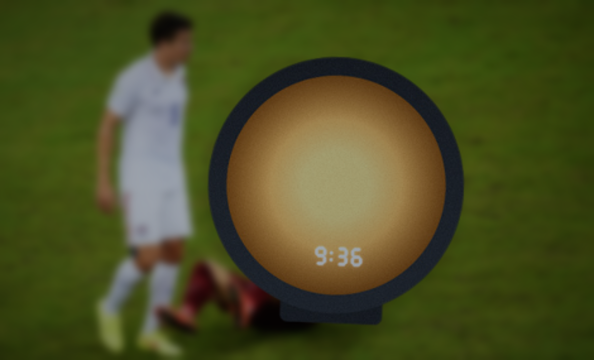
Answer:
{"hour": 9, "minute": 36}
